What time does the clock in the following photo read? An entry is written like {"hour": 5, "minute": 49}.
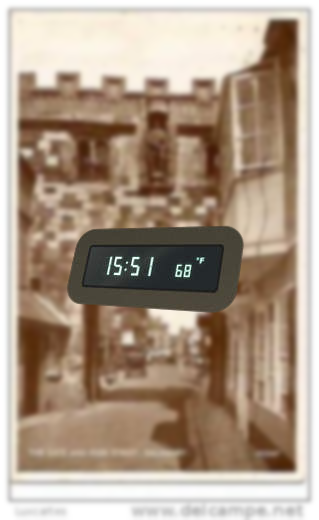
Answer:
{"hour": 15, "minute": 51}
